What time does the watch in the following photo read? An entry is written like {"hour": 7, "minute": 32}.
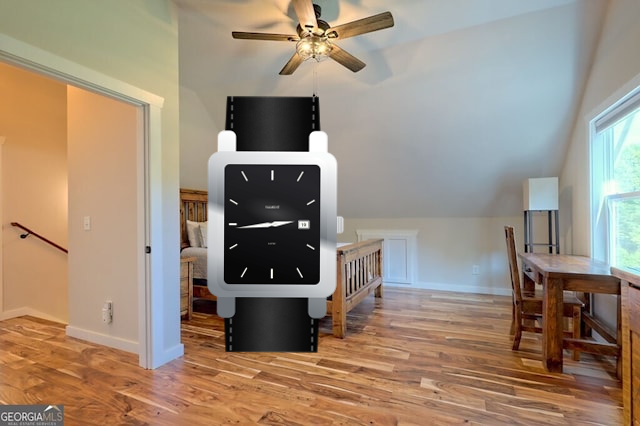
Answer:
{"hour": 2, "minute": 44}
